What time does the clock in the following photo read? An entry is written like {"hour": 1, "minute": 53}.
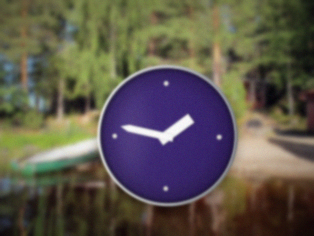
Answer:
{"hour": 1, "minute": 47}
